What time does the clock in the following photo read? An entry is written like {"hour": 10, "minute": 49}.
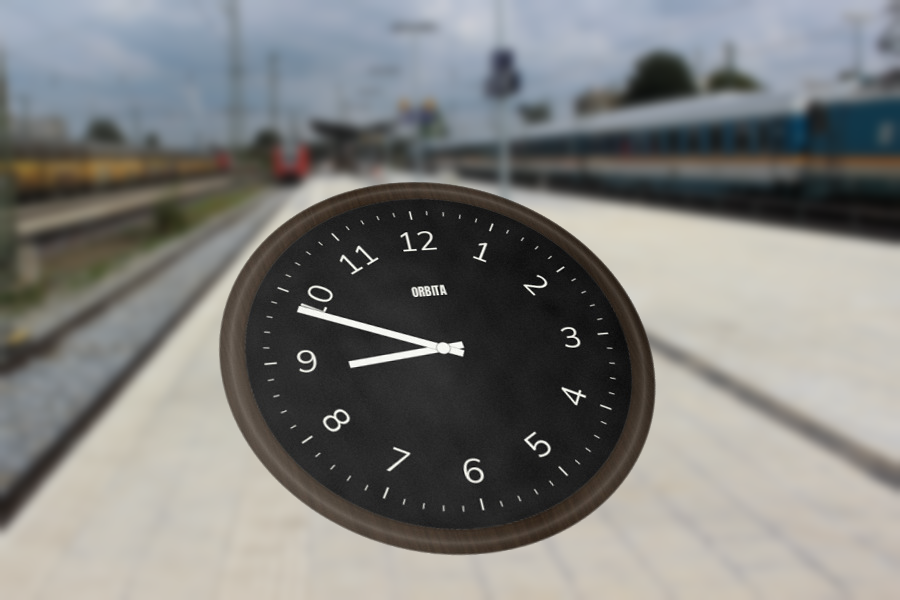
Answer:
{"hour": 8, "minute": 49}
